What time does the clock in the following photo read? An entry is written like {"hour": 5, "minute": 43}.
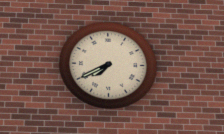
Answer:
{"hour": 7, "minute": 40}
